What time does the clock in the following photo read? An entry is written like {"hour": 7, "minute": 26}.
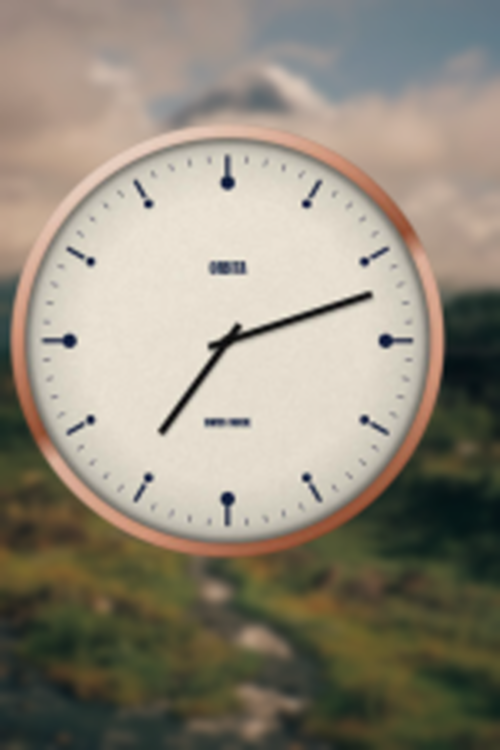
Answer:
{"hour": 7, "minute": 12}
